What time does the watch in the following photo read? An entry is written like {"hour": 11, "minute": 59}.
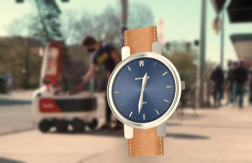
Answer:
{"hour": 12, "minute": 32}
